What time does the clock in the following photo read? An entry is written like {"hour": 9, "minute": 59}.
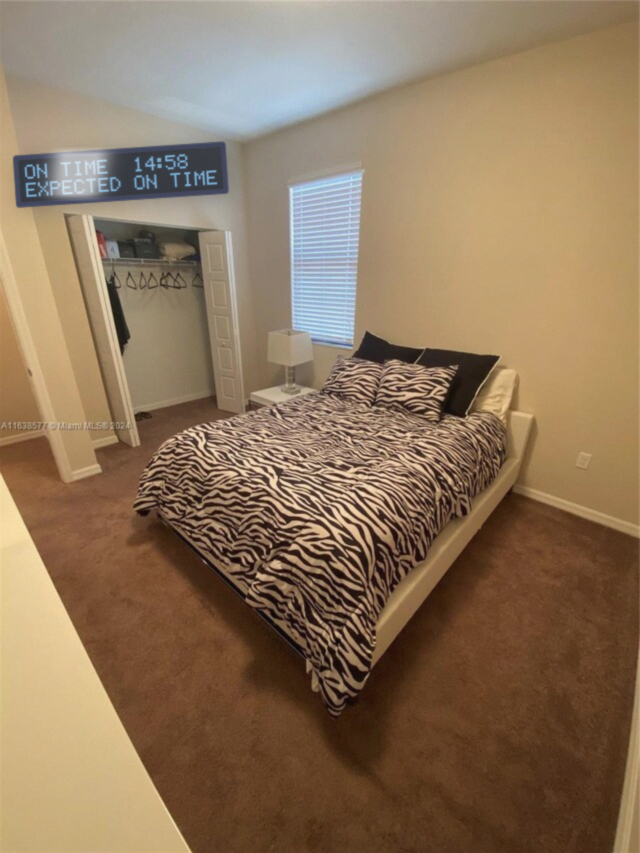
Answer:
{"hour": 14, "minute": 58}
